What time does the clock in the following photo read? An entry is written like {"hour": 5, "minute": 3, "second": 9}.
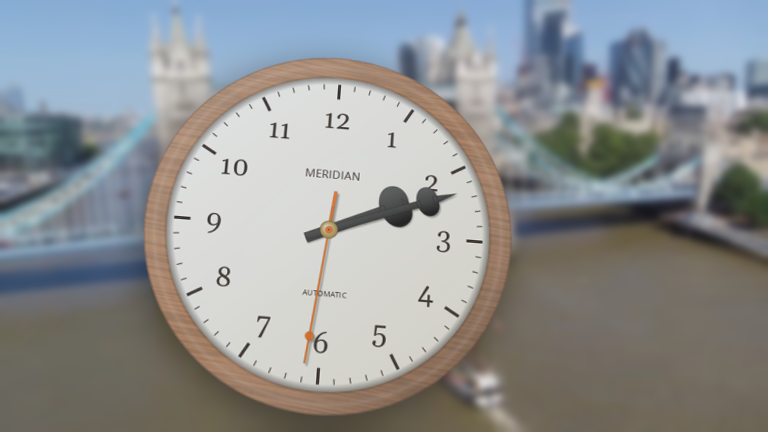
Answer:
{"hour": 2, "minute": 11, "second": 31}
